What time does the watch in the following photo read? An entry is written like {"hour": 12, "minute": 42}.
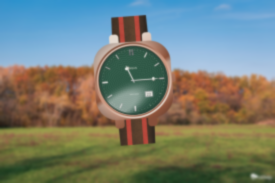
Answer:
{"hour": 11, "minute": 15}
